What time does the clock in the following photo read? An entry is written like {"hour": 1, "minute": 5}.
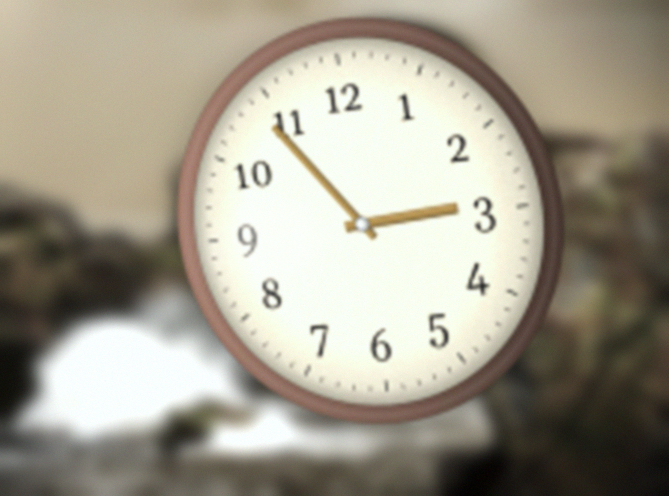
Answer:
{"hour": 2, "minute": 54}
